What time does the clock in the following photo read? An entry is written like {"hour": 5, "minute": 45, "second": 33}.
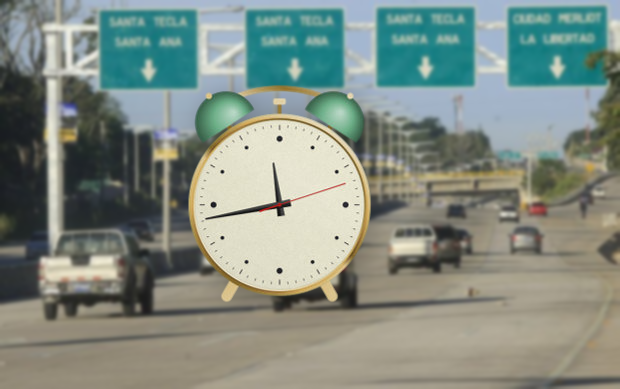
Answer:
{"hour": 11, "minute": 43, "second": 12}
